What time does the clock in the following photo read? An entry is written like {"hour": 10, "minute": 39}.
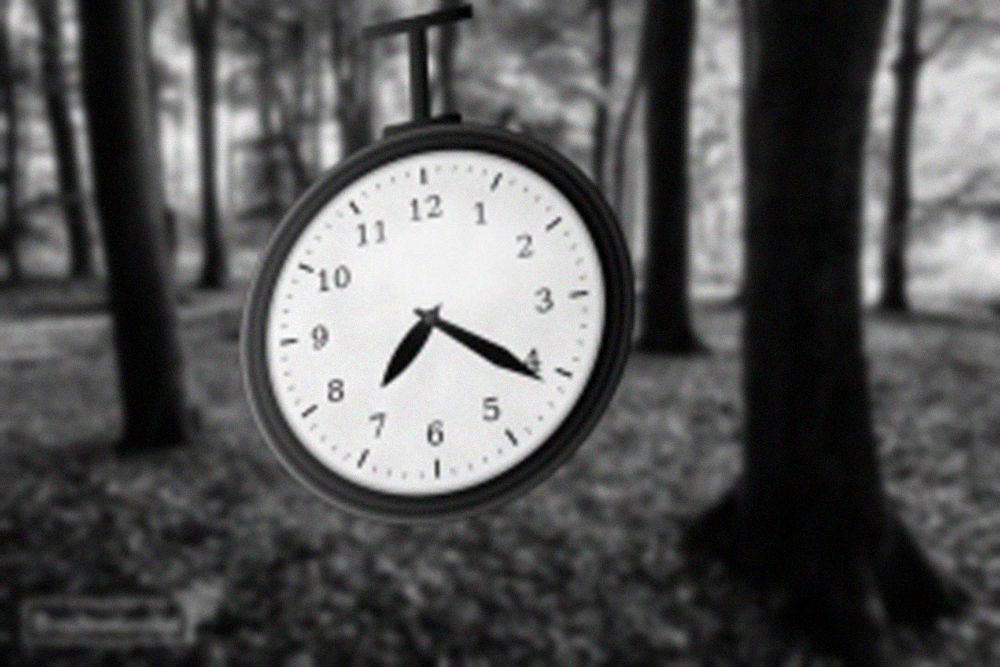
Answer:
{"hour": 7, "minute": 21}
